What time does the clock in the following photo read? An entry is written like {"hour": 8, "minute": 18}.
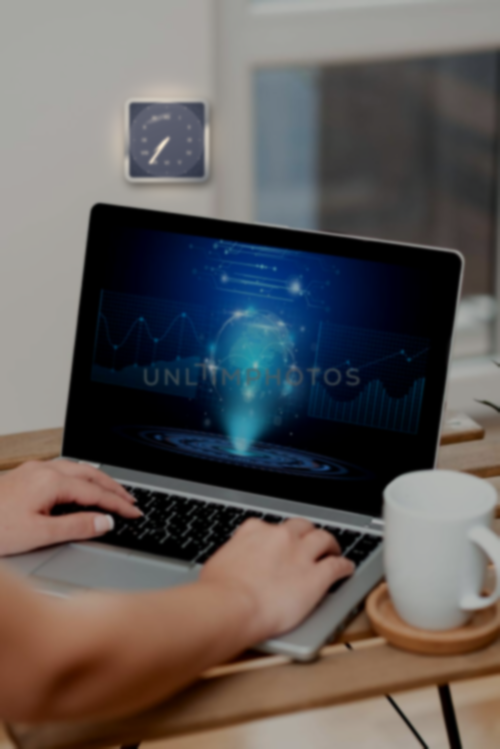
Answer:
{"hour": 7, "minute": 36}
